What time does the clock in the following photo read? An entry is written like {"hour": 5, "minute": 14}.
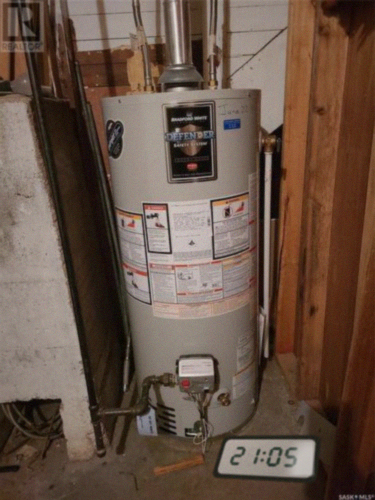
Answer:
{"hour": 21, "minute": 5}
